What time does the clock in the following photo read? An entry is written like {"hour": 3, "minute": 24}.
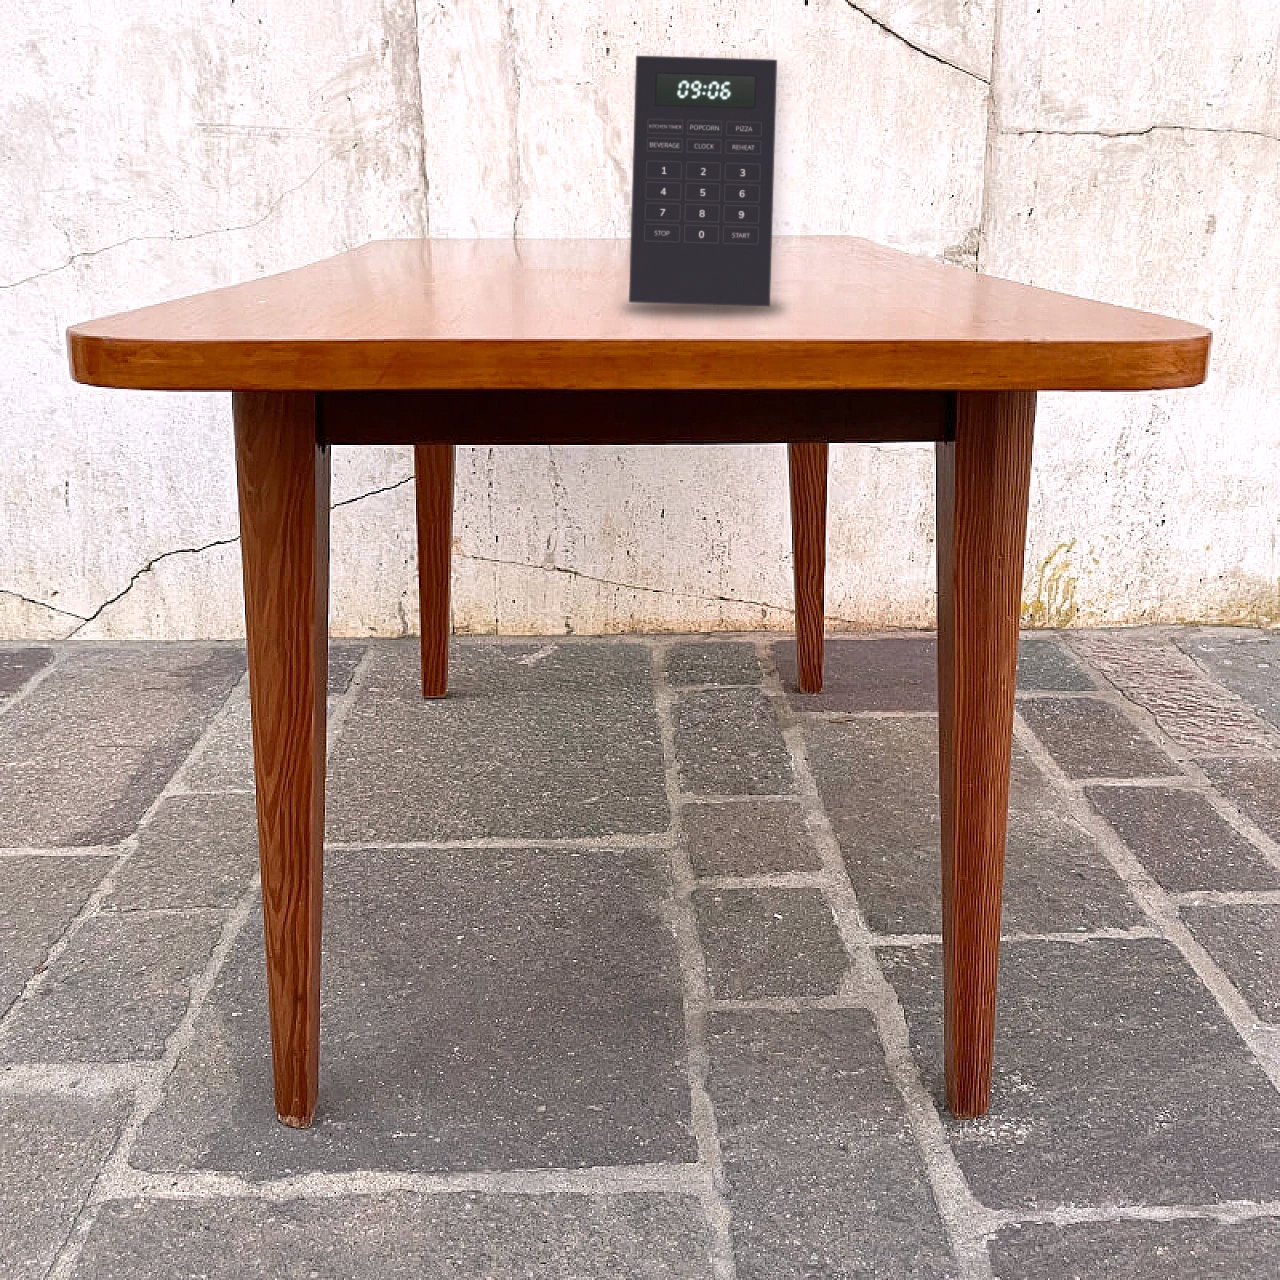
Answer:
{"hour": 9, "minute": 6}
